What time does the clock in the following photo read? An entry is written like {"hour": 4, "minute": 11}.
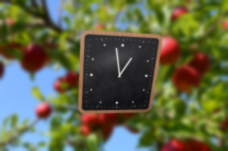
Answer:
{"hour": 12, "minute": 58}
